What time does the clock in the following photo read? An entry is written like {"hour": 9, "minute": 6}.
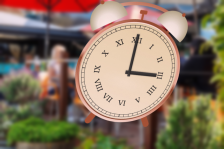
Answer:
{"hour": 3, "minute": 0}
